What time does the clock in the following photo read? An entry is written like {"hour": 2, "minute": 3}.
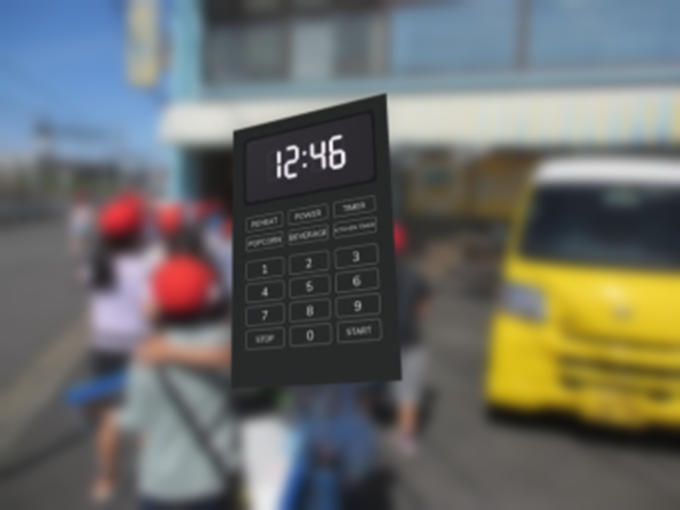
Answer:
{"hour": 12, "minute": 46}
